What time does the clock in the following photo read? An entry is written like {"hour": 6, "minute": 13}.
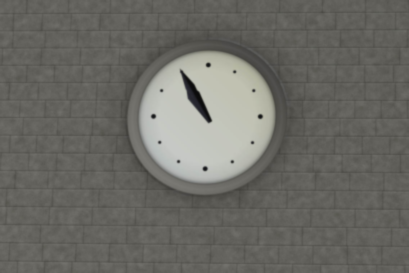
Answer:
{"hour": 10, "minute": 55}
